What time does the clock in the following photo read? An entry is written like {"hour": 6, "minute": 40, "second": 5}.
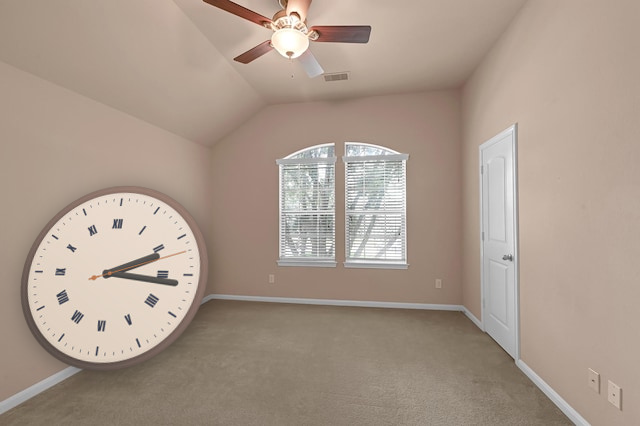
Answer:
{"hour": 2, "minute": 16, "second": 12}
